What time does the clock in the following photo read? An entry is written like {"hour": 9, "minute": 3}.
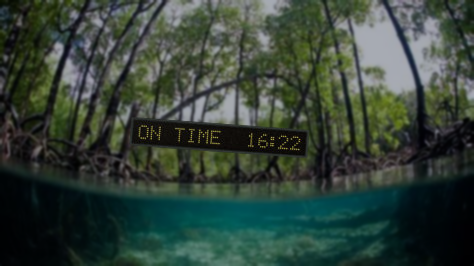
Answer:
{"hour": 16, "minute": 22}
